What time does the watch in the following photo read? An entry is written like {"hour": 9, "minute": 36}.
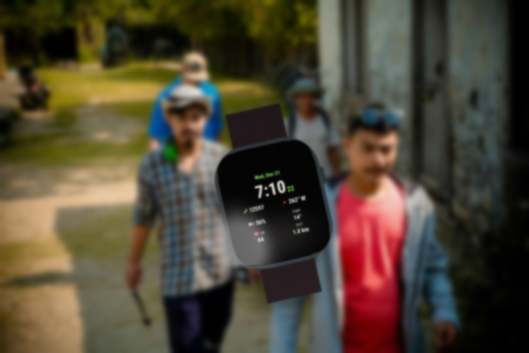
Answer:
{"hour": 7, "minute": 10}
